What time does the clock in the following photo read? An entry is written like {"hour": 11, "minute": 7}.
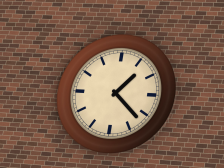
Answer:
{"hour": 1, "minute": 22}
